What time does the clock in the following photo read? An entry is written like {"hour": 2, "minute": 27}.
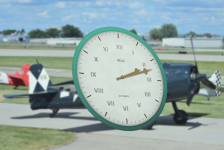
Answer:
{"hour": 2, "minute": 12}
